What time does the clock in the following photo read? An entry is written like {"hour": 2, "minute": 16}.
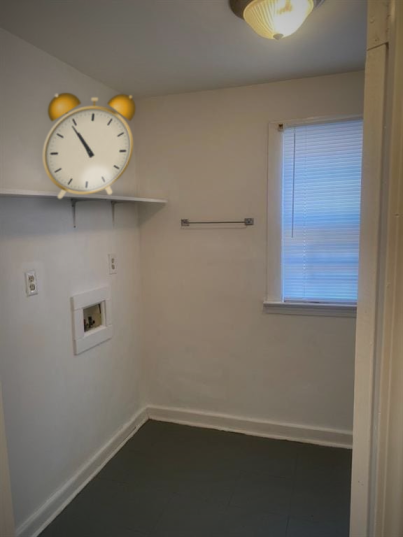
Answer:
{"hour": 10, "minute": 54}
